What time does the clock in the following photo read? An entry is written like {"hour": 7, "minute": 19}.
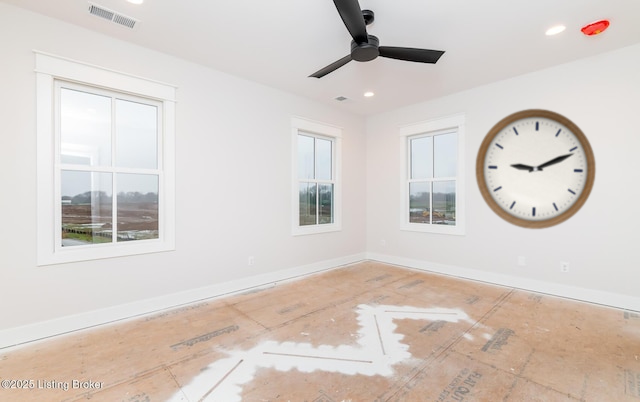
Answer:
{"hour": 9, "minute": 11}
